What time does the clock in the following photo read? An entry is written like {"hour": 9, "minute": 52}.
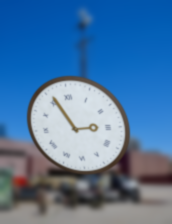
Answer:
{"hour": 2, "minute": 56}
